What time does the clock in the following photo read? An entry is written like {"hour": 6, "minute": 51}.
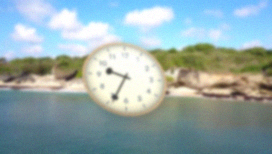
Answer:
{"hour": 9, "minute": 34}
